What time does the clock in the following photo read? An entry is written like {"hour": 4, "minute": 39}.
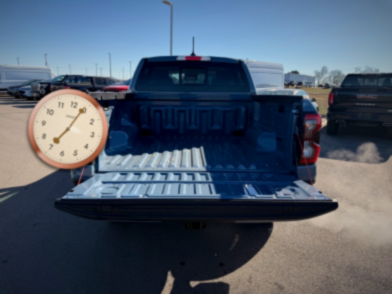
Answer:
{"hour": 7, "minute": 4}
